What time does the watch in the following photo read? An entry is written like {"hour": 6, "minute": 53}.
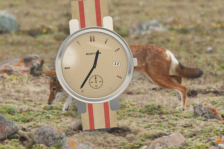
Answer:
{"hour": 12, "minute": 36}
